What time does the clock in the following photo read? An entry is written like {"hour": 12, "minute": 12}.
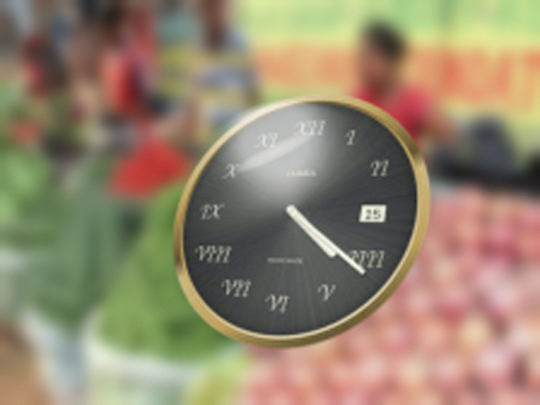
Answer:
{"hour": 4, "minute": 21}
